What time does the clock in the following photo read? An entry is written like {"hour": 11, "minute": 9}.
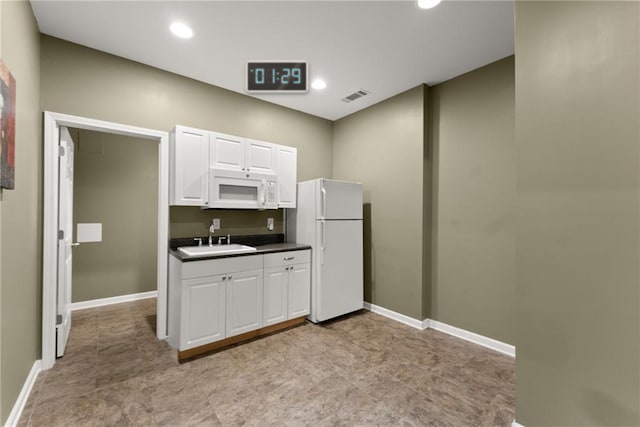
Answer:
{"hour": 1, "minute": 29}
